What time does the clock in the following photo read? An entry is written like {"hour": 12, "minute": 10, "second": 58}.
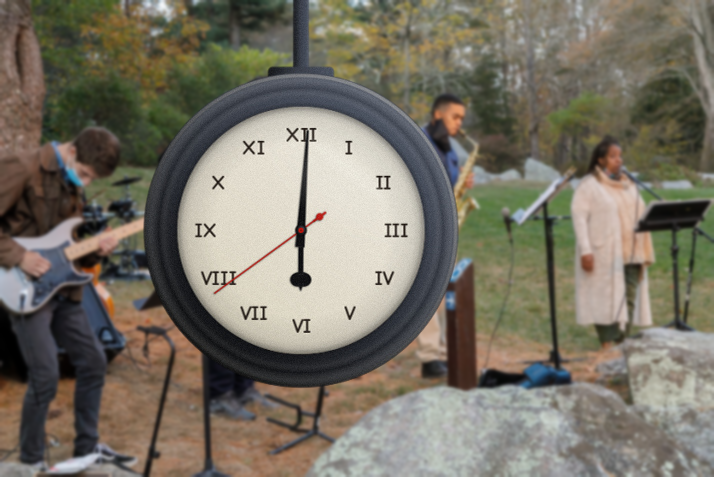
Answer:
{"hour": 6, "minute": 0, "second": 39}
